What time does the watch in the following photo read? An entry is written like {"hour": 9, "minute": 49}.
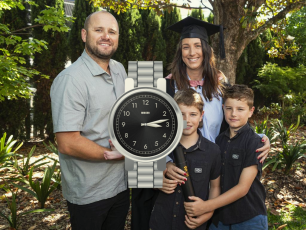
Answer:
{"hour": 3, "minute": 13}
